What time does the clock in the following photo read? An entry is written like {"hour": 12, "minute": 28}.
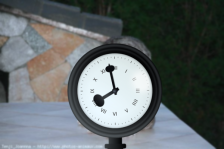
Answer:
{"hour": 7, "minute": 58}
